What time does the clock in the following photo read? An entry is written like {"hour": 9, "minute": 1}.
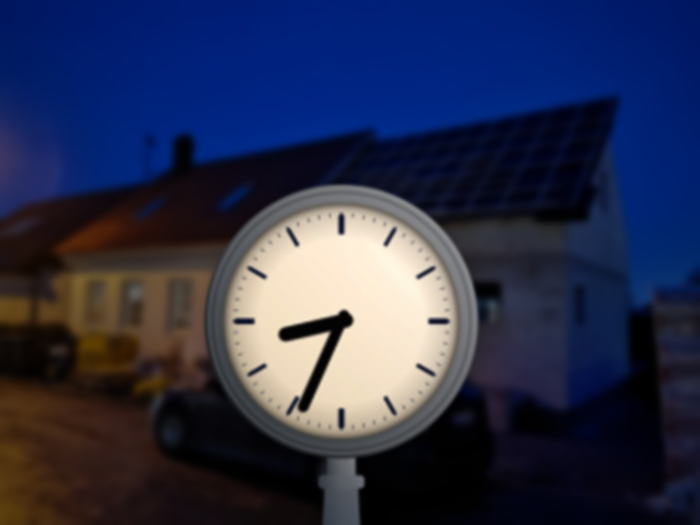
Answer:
{"hour": 8, "minute": 34}
